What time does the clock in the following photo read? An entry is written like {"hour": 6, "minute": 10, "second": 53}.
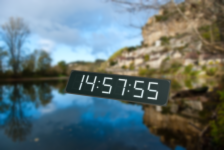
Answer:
{"hour": 14, "minute": 57, "second": 55}
